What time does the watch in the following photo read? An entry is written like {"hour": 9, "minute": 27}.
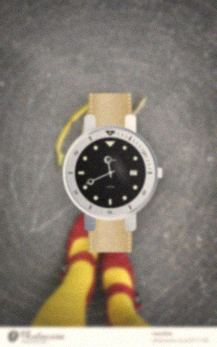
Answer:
{"hour": 11, "minute": 41}
